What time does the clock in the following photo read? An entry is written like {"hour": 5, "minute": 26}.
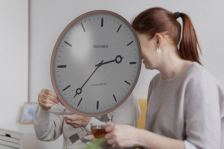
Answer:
{"hour": 2, "minute": 37}
